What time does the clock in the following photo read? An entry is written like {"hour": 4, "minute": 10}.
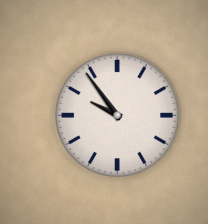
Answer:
{"hour": 9, "minute": 54}
